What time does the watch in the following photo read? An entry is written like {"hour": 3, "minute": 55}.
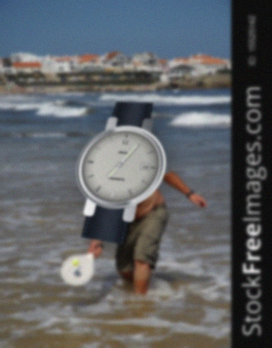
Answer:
{"hour": 7, "minute": 5}
